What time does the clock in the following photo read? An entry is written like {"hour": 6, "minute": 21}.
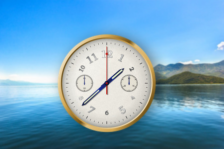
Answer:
{"hour": 1, "minute": 38}
